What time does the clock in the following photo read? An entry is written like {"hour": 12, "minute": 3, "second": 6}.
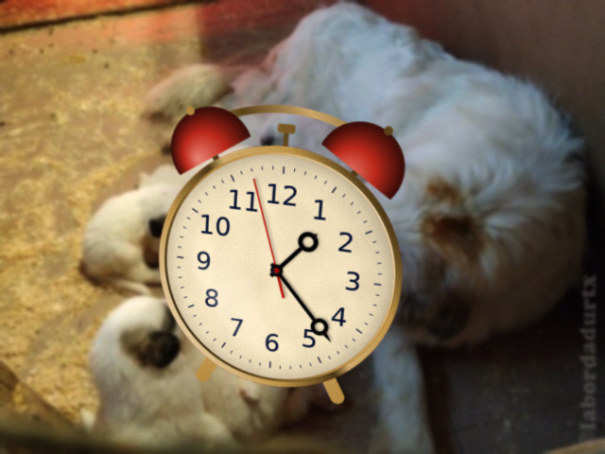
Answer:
{"hour": 1, "minute": 22, "second": 57}
